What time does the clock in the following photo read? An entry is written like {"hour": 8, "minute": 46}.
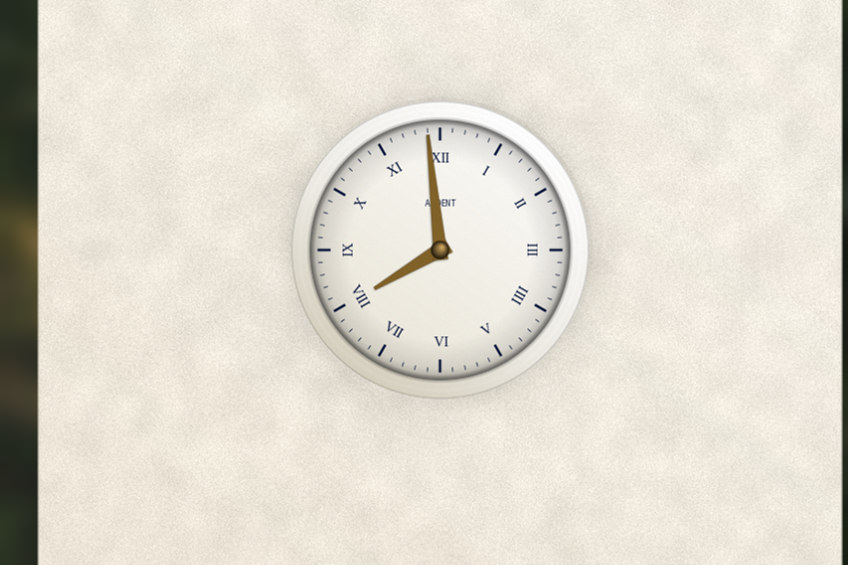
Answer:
{"hour": 7, "minute": 59}
